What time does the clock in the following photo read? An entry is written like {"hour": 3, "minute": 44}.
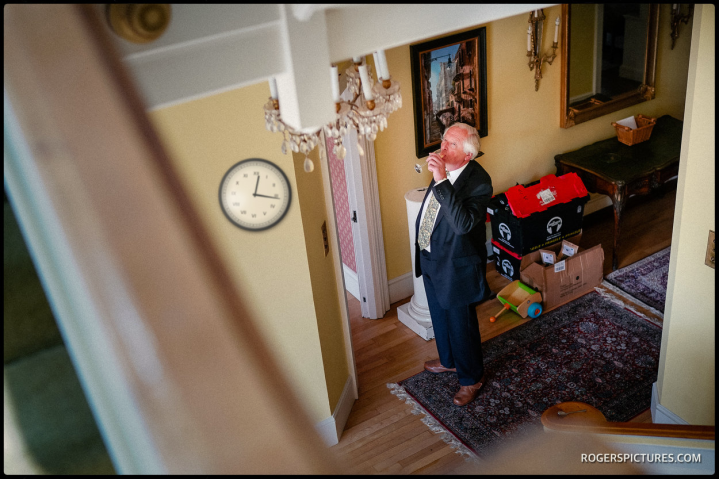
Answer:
{"hour": 12, "minute": 16}
